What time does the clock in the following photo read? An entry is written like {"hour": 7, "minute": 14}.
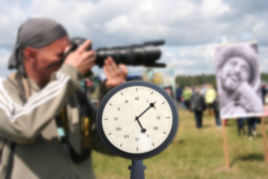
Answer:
{"hour": 5, "minute": 8}
